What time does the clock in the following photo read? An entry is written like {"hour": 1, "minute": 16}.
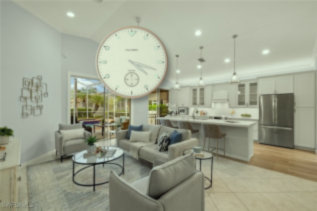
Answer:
{"hour": 4, "minute": 18}
